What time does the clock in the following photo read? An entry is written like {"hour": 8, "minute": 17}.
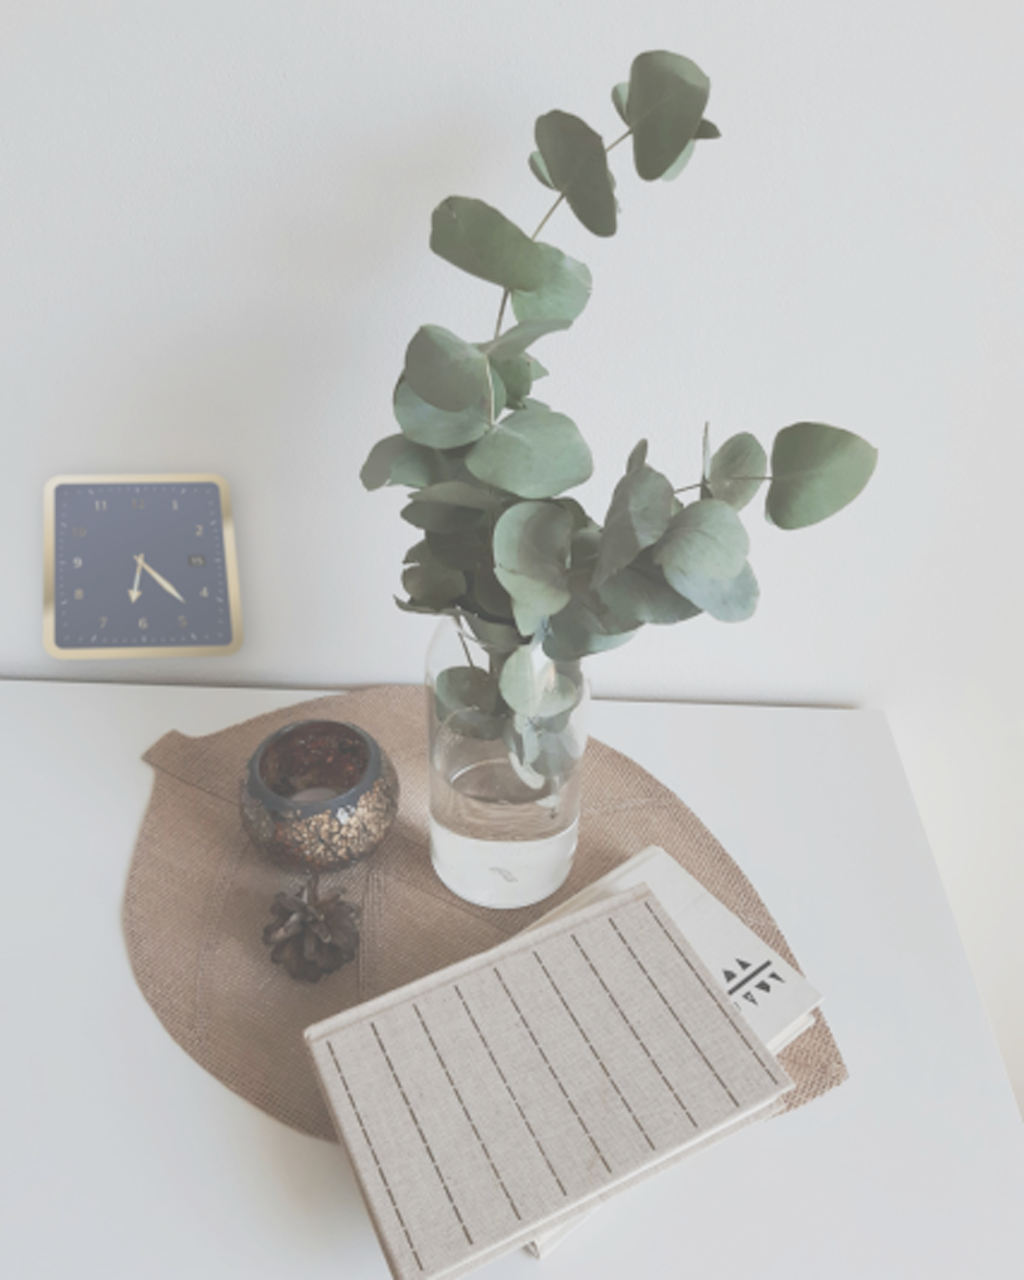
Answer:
{"hour": 6, "minute": 23}
